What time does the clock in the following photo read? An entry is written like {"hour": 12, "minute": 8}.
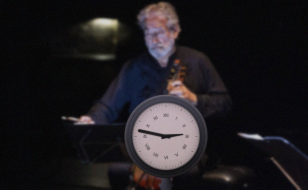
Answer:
{"hour": 2, "minute": 47}
